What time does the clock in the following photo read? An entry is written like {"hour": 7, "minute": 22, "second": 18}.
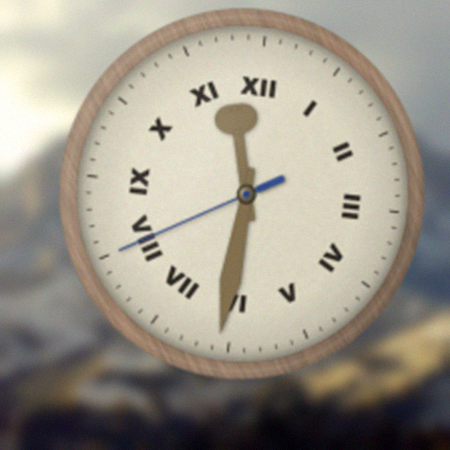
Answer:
{"hour": 11, "minute": 30, "second": 40}
